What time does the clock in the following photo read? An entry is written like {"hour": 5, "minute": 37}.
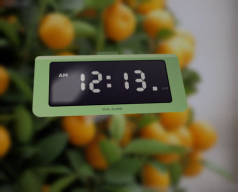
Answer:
{"hour": 12, "minute": 13}
